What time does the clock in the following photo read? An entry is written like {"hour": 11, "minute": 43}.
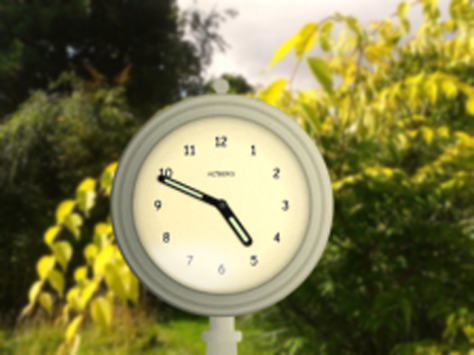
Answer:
{"hour": 4, "minute": 49}
